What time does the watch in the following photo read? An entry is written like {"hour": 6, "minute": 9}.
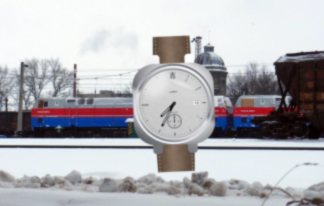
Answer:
{"hour": 7, "minute": 35}
